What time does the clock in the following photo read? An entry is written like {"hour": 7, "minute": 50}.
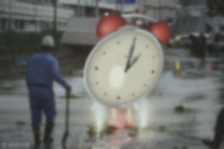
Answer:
{"hour": 1, "minute": 0}
